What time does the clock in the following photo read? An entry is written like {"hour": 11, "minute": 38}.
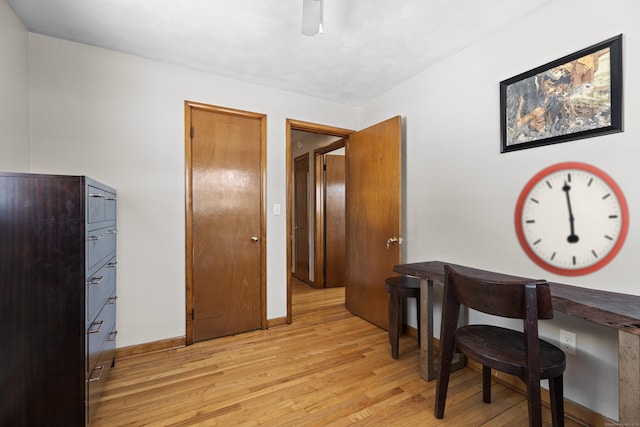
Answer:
{"hour": 5, "minute": 59}
